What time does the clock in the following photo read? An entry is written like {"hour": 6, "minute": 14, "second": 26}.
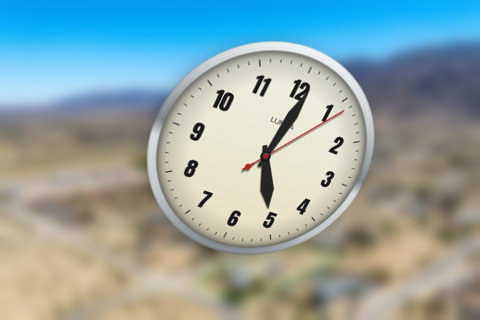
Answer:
{"hour": 5, "minute": 1, "second": 6}
